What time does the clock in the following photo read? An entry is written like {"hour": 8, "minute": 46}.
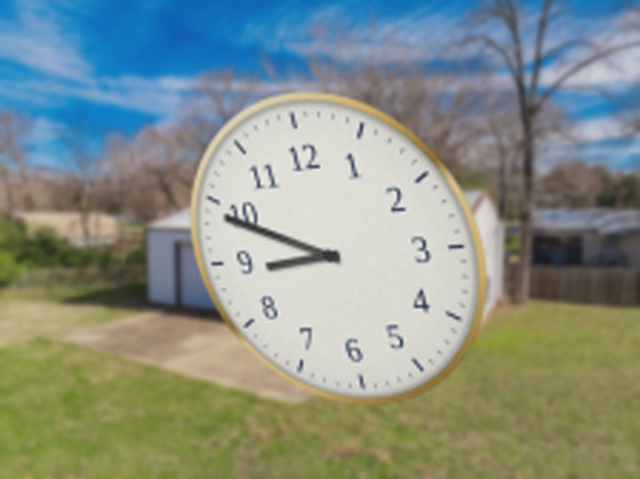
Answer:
{"hour": 8, "minute": 49}
